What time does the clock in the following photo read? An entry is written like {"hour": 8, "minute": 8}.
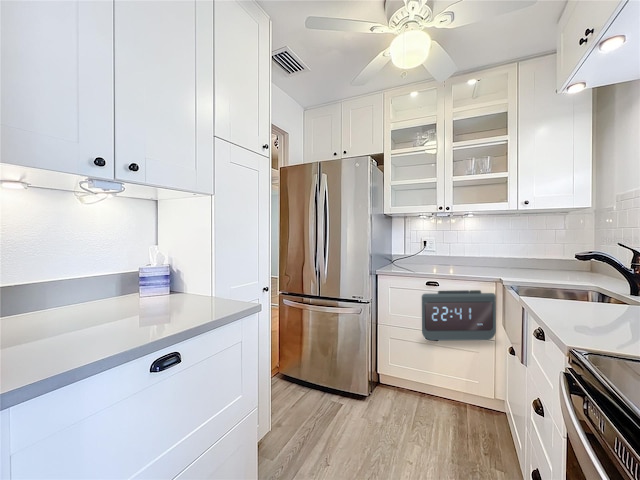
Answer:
{"hour": 22, "minute": 41}
